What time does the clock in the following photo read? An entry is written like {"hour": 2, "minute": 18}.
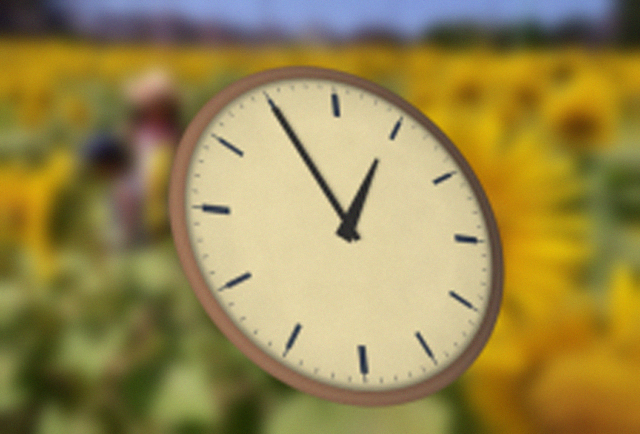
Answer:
{"hour": 12, "minute": 55}
